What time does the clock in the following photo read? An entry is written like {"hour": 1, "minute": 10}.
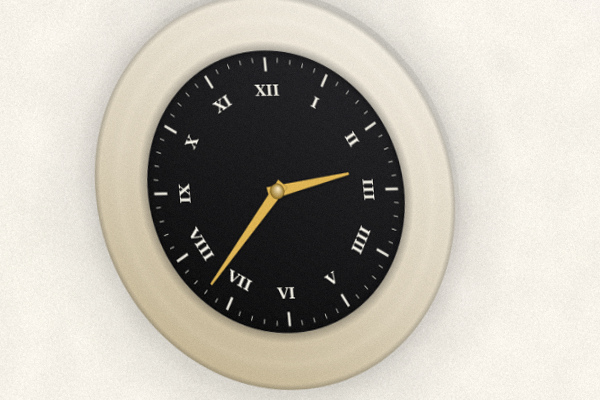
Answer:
{"hour": 2, "minute": 37}
